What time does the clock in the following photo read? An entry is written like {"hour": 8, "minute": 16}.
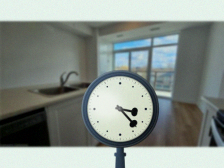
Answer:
{"hour": 3, "minute": 23}
